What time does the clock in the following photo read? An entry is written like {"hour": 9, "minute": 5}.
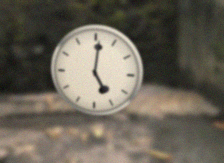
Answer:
{"hour": 5, "minute": 1}
